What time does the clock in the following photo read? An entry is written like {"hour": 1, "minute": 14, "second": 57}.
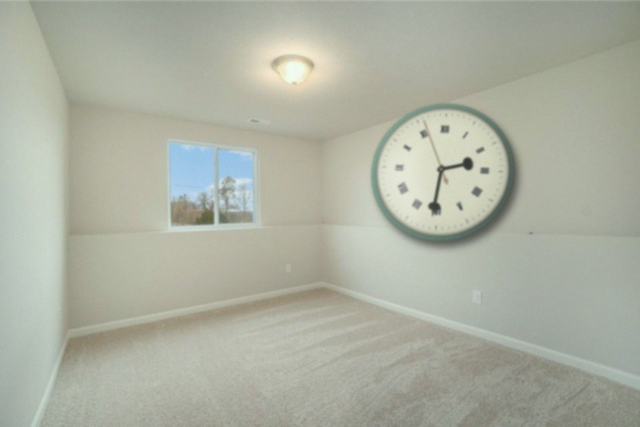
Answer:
{"hour": 2, "minute": 30, "second": 56}
